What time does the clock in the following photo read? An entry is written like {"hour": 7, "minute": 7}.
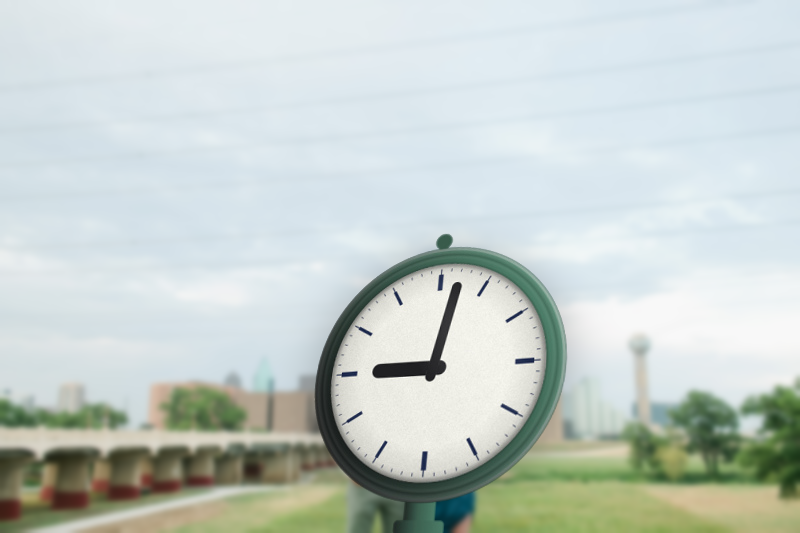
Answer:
{"hour": 9, "minute": 2}
